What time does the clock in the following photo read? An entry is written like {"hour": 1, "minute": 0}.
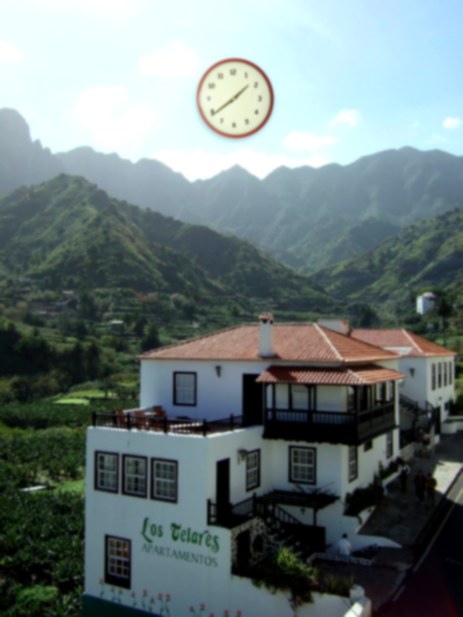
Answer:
{"hour": 1, "minute": 39}
